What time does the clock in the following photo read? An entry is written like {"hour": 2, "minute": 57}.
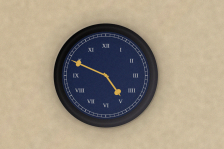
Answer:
{"hour": 4, "minute": 49}
